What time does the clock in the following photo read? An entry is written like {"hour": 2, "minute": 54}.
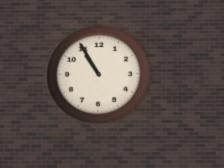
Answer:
{"hour": 10, "minute": 55}
